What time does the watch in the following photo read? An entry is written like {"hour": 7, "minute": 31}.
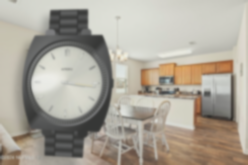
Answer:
{"hour": 3, "minute": 16}
